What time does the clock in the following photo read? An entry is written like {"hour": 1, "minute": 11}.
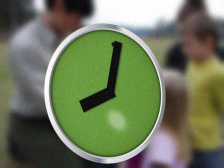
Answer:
{"hour": 8, "minute": 1}
